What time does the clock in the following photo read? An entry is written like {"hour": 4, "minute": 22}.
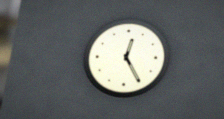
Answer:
{"hour": 12, "minute": 25}
